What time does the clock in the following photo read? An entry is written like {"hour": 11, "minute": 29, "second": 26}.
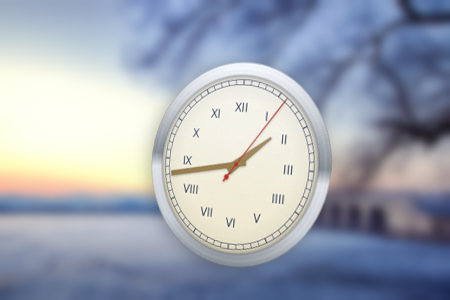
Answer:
{"hour": 1, "minute": 43, "second": 6}
